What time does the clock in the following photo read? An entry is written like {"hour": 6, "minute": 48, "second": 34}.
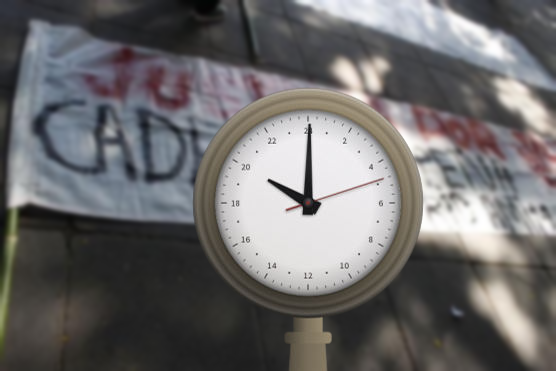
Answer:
{"hour": 20, "minute": 0, "second": 12}
